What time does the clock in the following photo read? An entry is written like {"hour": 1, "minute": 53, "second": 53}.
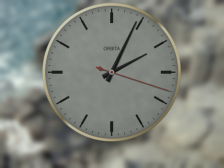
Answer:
{"hour": 2, "minute": 4, "second": 18}
